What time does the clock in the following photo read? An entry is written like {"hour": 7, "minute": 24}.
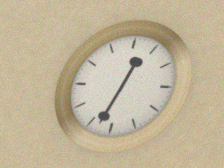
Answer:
{"hour": 12, "minute": 33}
